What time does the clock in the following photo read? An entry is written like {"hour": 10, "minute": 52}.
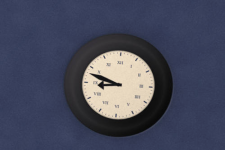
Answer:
{"hour": 8, "minute": 48}
